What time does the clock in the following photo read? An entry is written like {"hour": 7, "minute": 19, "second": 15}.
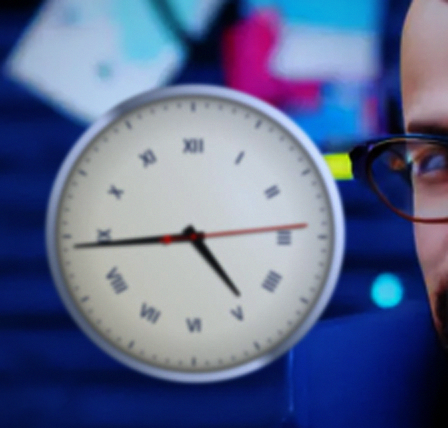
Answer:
{"hour": 4, "minute": 44, "second": 14}
